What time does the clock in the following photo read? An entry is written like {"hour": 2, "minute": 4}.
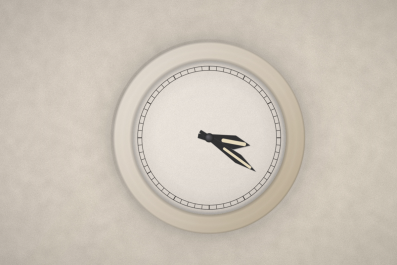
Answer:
{"hour": 3, "minute": 21}
